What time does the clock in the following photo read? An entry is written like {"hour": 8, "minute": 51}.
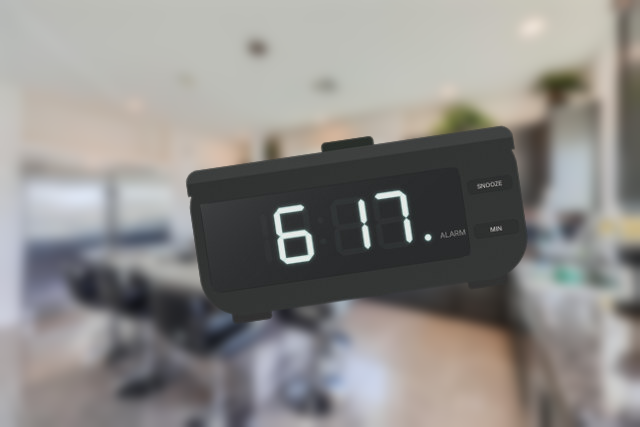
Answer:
{"hour": 6, "minute": 17}
